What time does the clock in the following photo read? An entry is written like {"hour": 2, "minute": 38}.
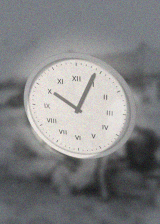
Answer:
{"hour": 10, "minute": 4}
